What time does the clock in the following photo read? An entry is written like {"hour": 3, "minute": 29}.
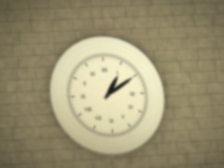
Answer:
{"hour": 1, "minute": 10}
